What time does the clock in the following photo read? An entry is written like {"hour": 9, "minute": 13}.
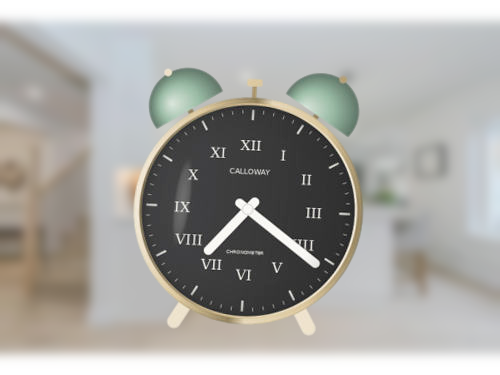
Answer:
{"hour": 7, "minute": 21}
